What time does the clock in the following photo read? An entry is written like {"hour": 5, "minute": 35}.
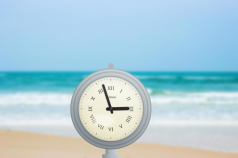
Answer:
{"hour": 2, "minute": 57}
